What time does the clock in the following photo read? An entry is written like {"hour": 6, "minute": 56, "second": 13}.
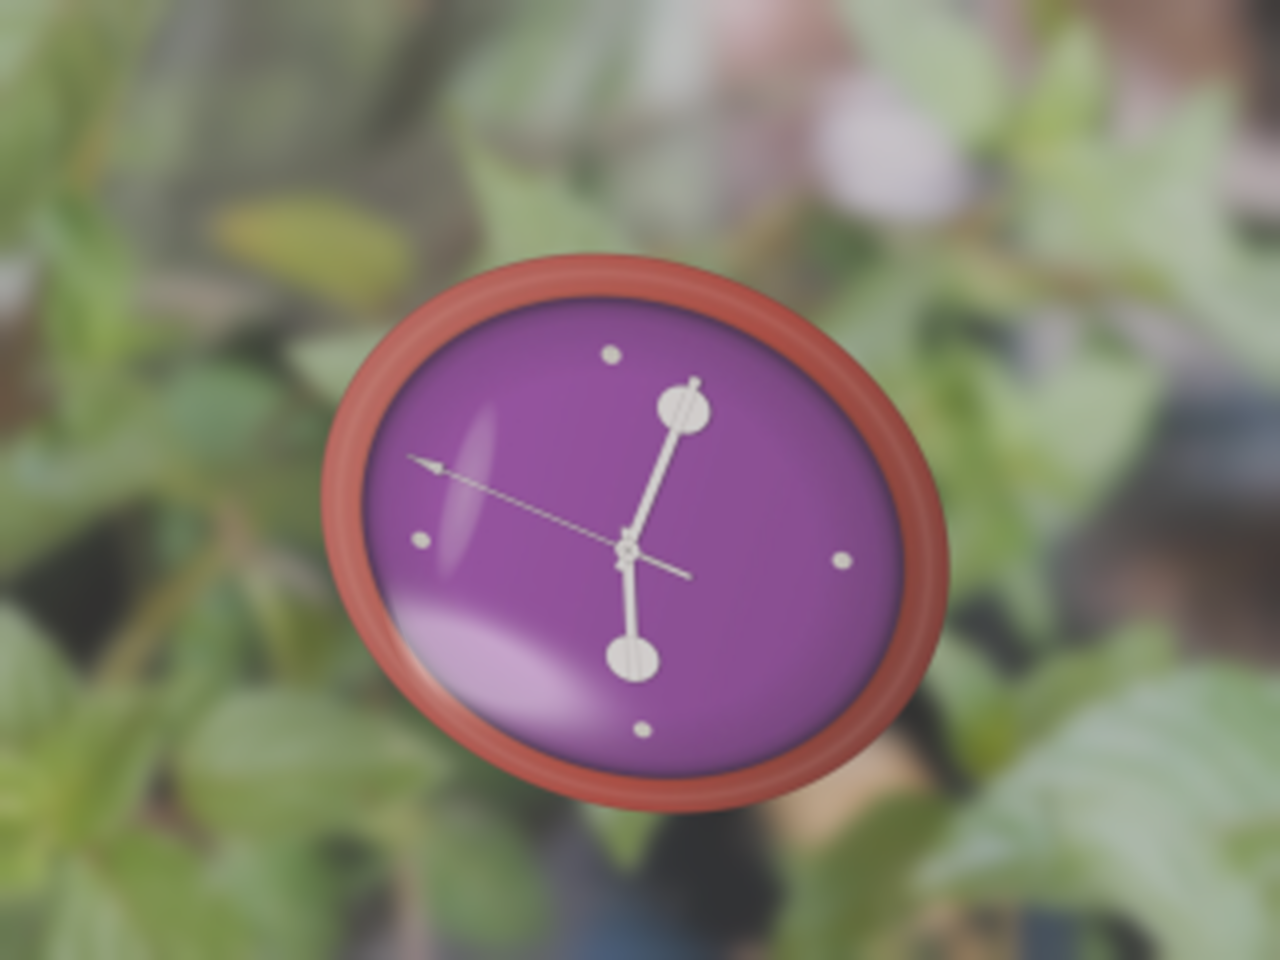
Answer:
{"hour": 6, "minute": 3, "second": 49}
